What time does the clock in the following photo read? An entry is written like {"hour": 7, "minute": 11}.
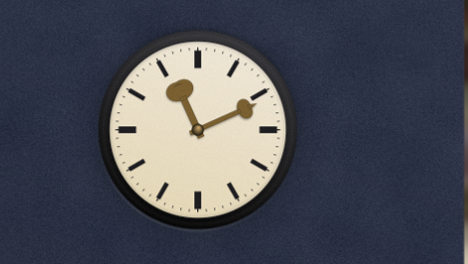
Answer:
{"hour": 11, "minute": 11}
